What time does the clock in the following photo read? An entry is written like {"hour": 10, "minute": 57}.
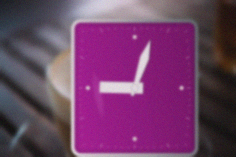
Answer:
{"hour": 9, "minute": 3}
